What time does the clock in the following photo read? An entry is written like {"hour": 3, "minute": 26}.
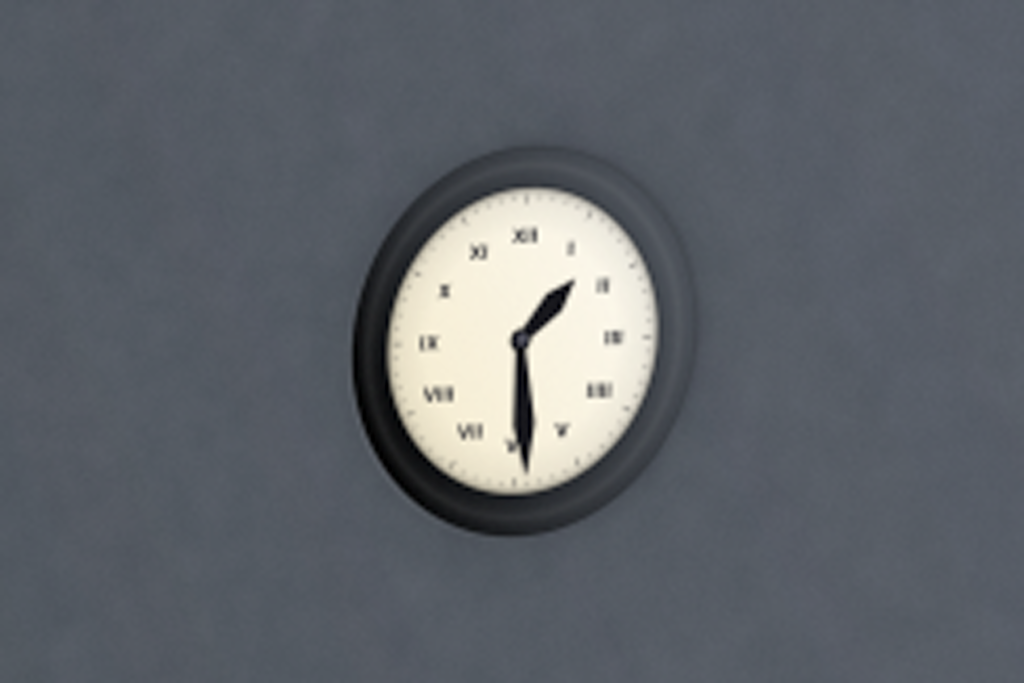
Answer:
{"hour": 1, "minute": 29}
